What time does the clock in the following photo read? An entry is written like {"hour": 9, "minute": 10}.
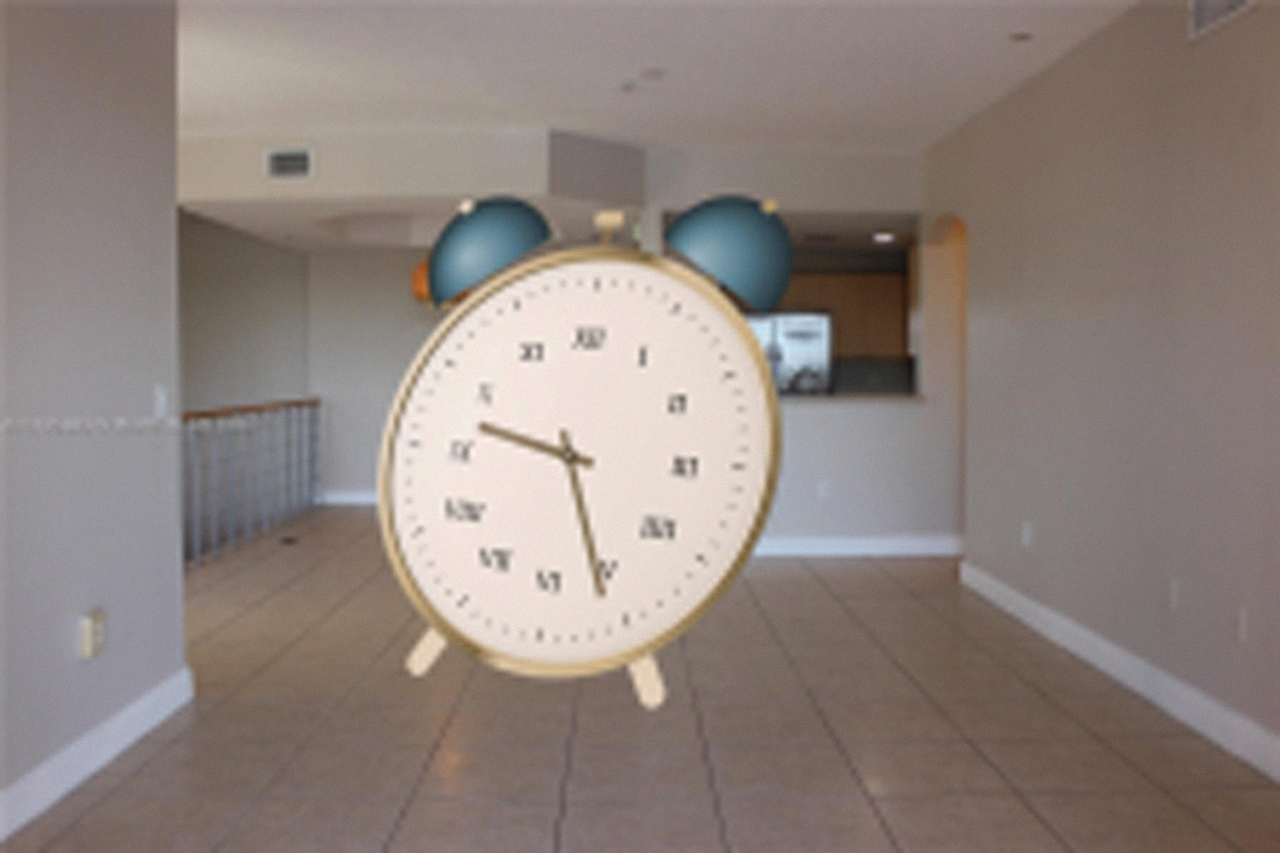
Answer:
{"hour": 9, "minute": 26}
